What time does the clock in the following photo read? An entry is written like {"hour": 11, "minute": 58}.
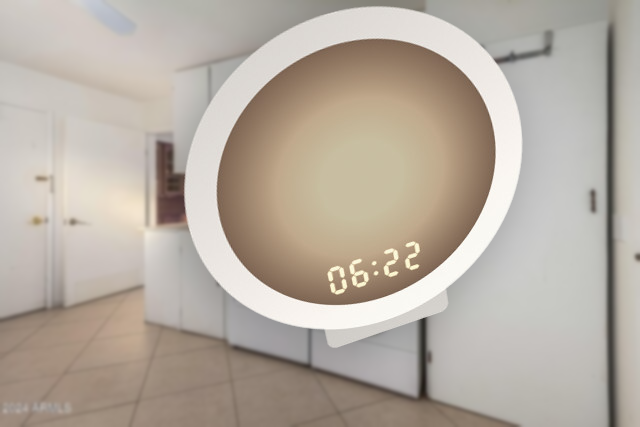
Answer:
{"hour": 6, "minute": 22}
